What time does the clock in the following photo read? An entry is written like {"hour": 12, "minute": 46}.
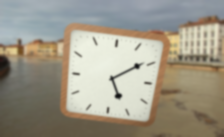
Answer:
{"hour": 5, "minute": 9}
